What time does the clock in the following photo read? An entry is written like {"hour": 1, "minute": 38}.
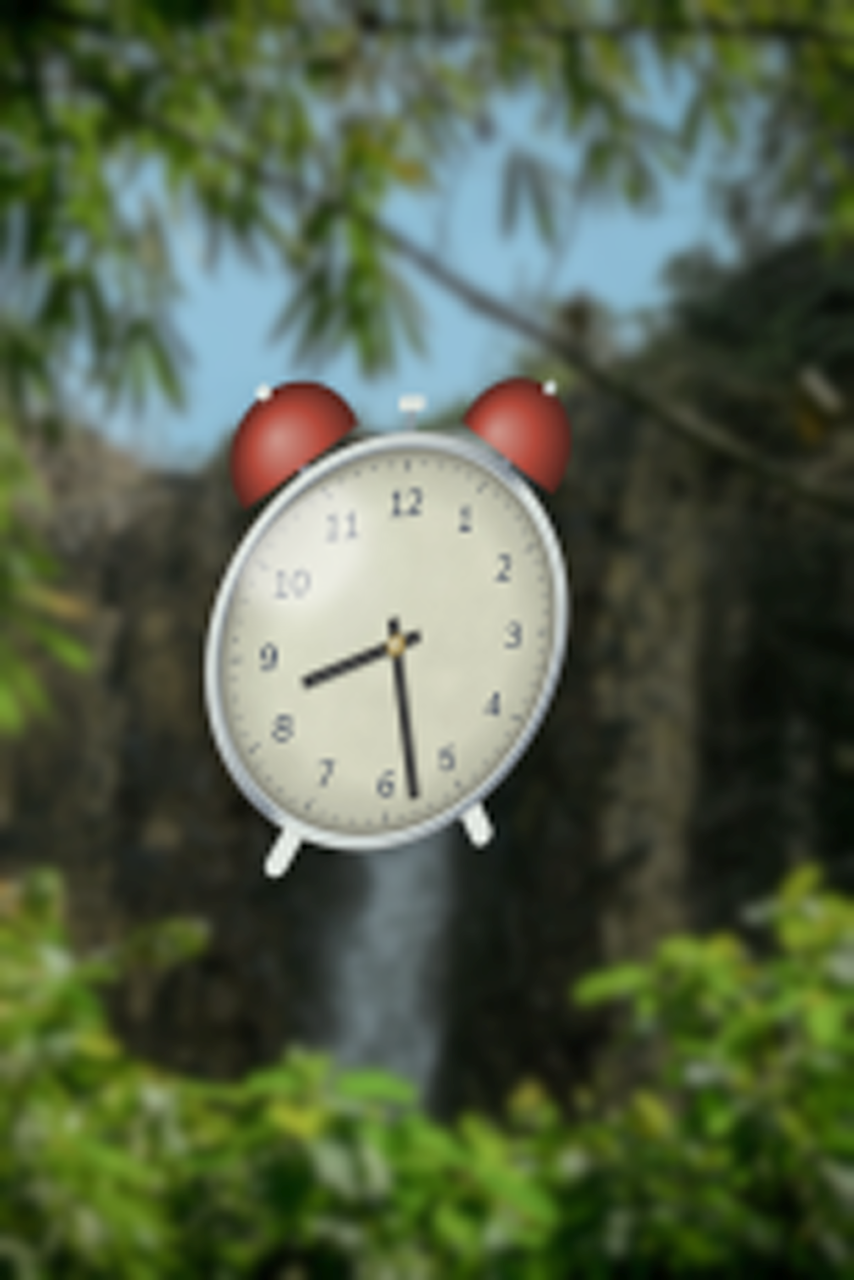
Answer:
{"hour": 8, "minute": 28}
